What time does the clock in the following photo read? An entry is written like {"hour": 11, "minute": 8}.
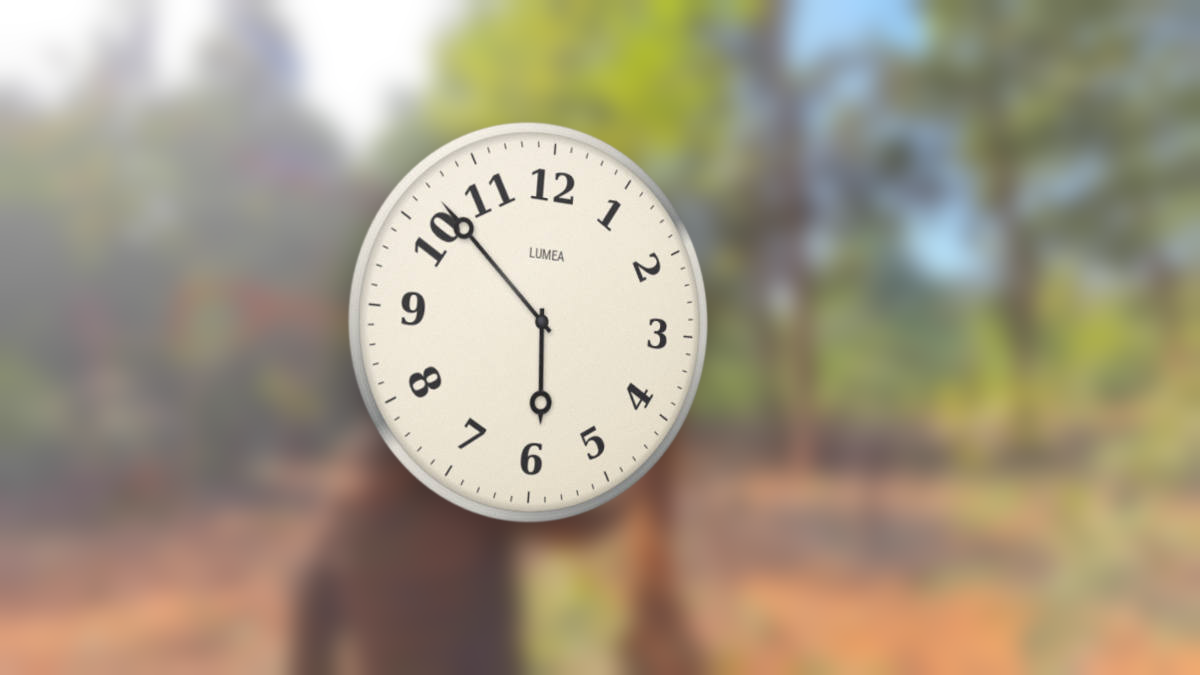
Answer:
{"hour": 5, "minute": 52}
